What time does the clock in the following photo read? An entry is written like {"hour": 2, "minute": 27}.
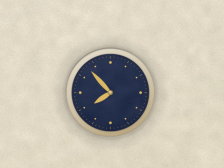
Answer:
{"hour": 7, "minute": 53}
